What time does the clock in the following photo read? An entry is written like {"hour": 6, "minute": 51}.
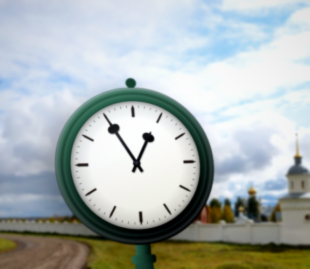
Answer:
{"hour": 12, "minute": 55}
